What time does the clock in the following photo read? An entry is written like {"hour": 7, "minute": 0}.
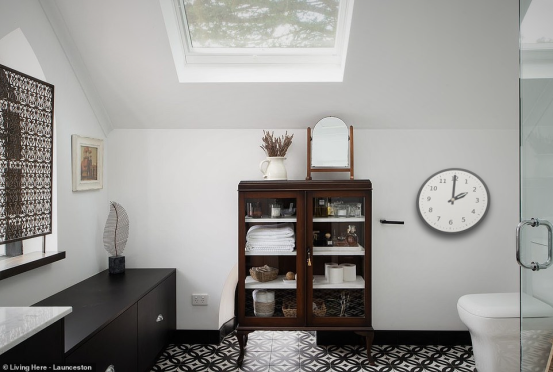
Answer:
{"hour": 2, "minute": 0}
